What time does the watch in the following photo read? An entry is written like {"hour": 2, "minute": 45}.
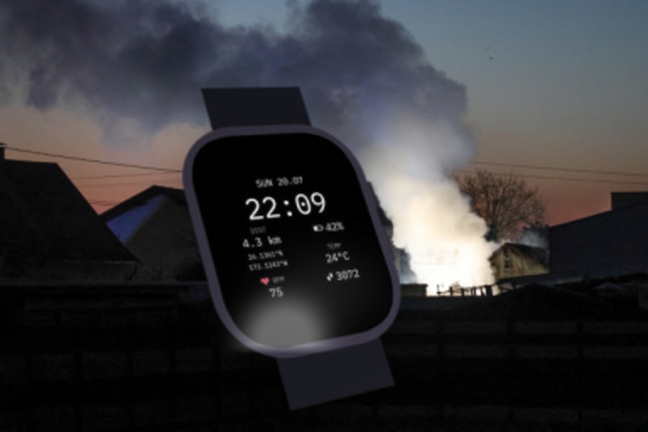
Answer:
{"hour": 22, "minute": 9}
